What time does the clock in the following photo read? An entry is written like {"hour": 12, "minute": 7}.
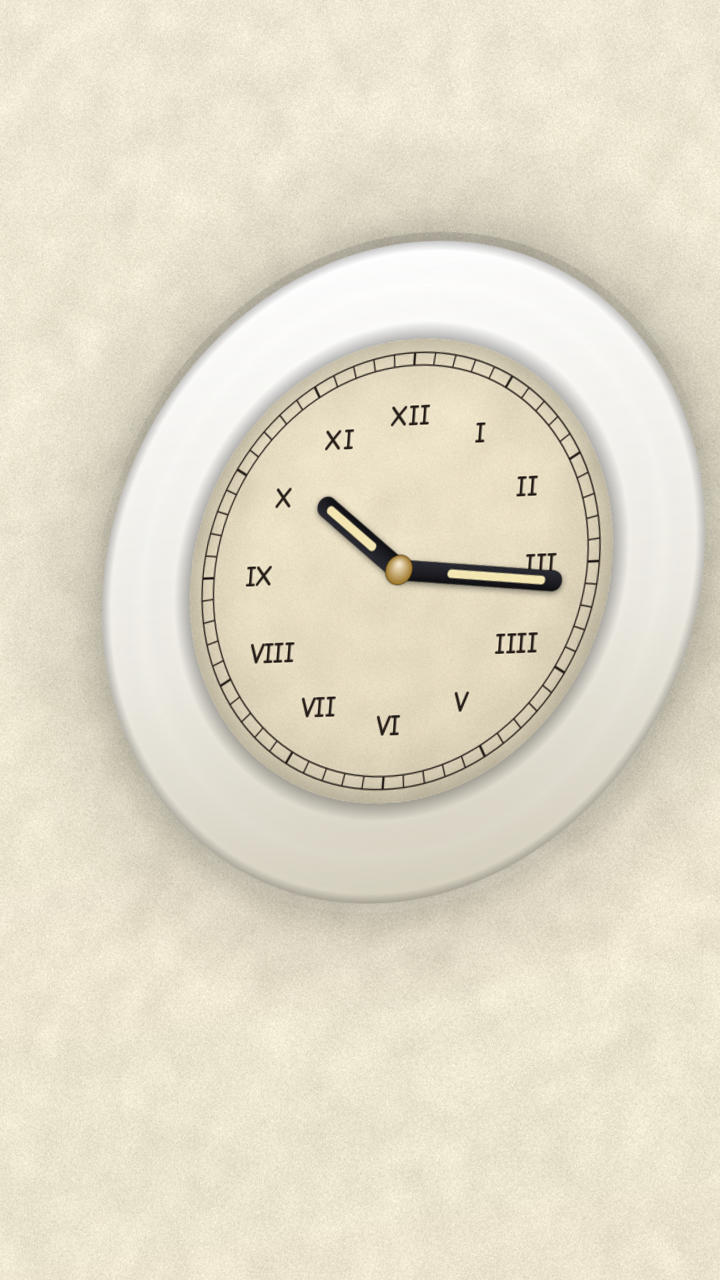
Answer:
{"hour": 10, "minute": 16}
